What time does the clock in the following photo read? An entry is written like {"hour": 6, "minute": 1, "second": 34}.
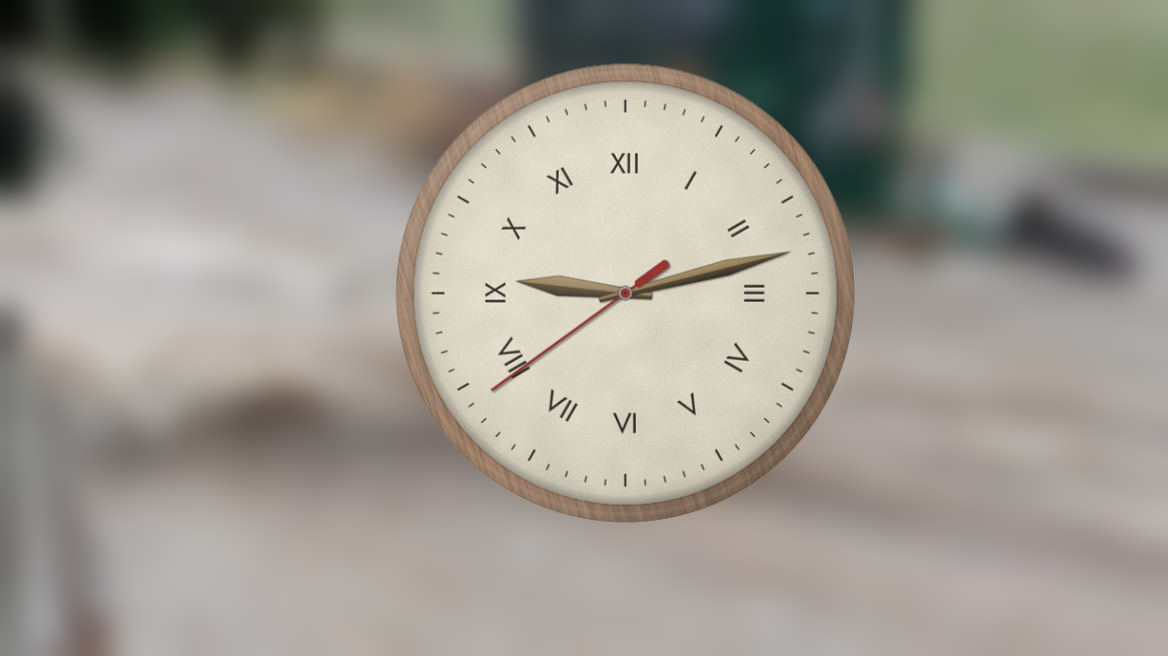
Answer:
{"hour": 9, "minute": 12, "second": 39}
